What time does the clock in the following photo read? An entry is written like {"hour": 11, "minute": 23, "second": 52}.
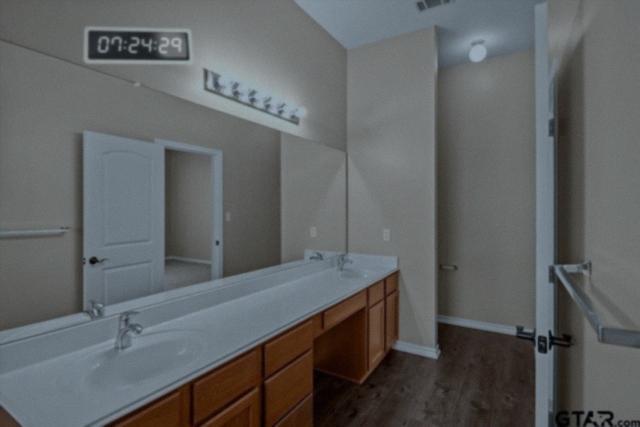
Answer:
{"hour": 7, "minute": 24, "second": 29}
